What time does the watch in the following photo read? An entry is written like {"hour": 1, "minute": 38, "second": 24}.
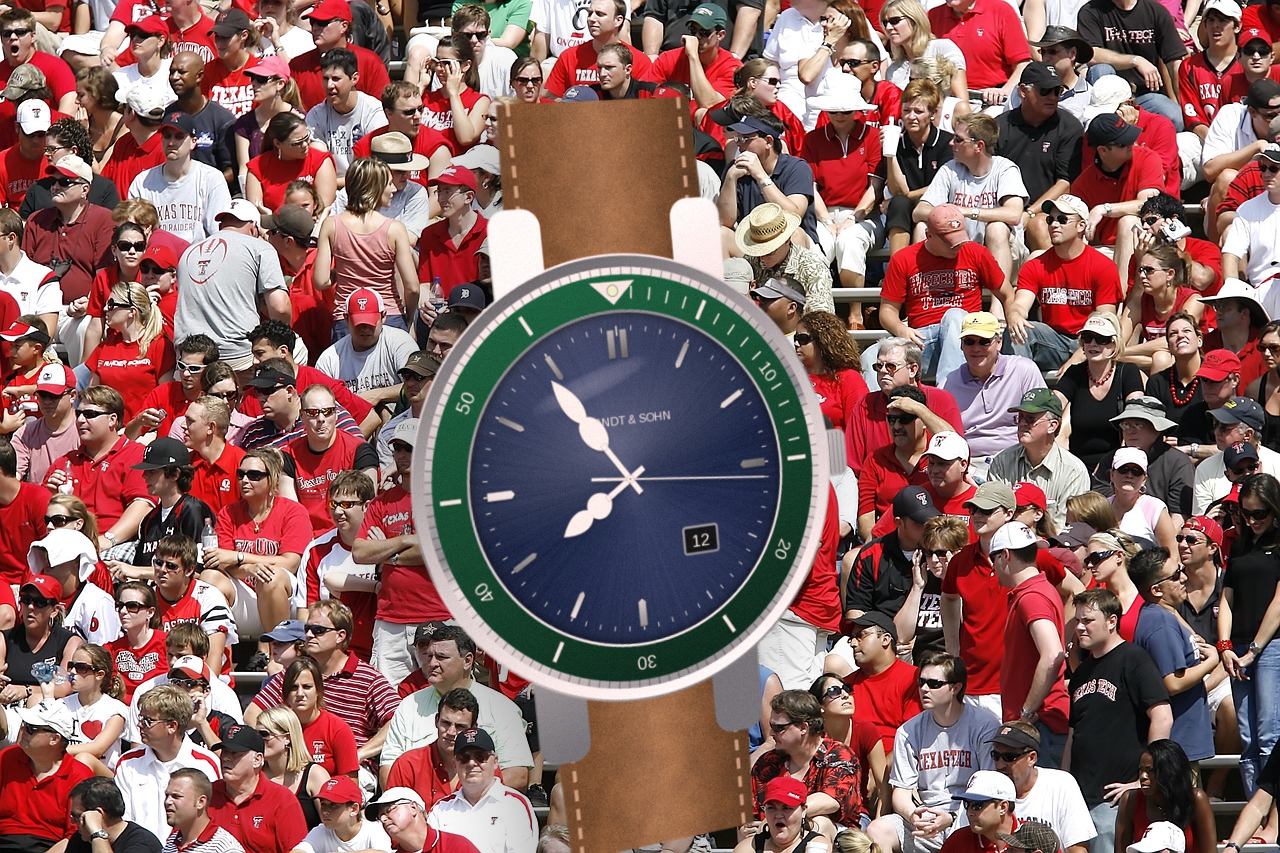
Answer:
{"hour": 7, "minute": 54, "second": 16}
